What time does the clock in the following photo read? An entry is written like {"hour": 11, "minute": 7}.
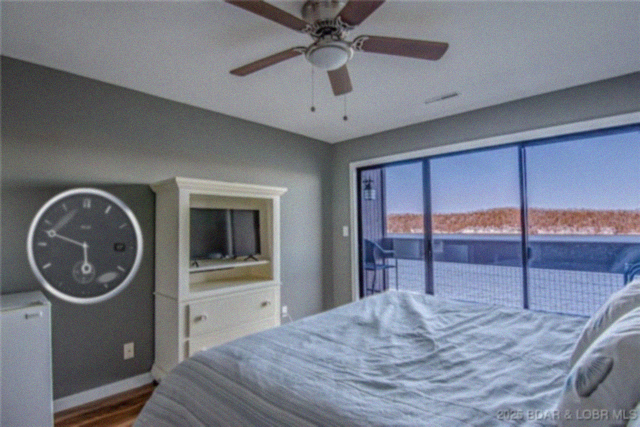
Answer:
{"hour": 5, "minute": 48}
